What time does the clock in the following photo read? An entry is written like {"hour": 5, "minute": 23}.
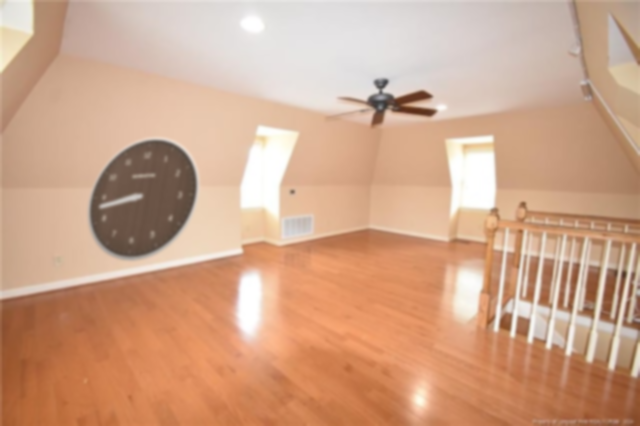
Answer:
{"hour": 8, "minute": 43}
